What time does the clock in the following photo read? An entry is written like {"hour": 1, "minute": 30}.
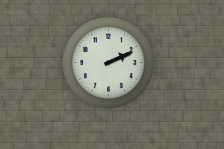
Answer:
{"hour": 2, "minute": 11}
